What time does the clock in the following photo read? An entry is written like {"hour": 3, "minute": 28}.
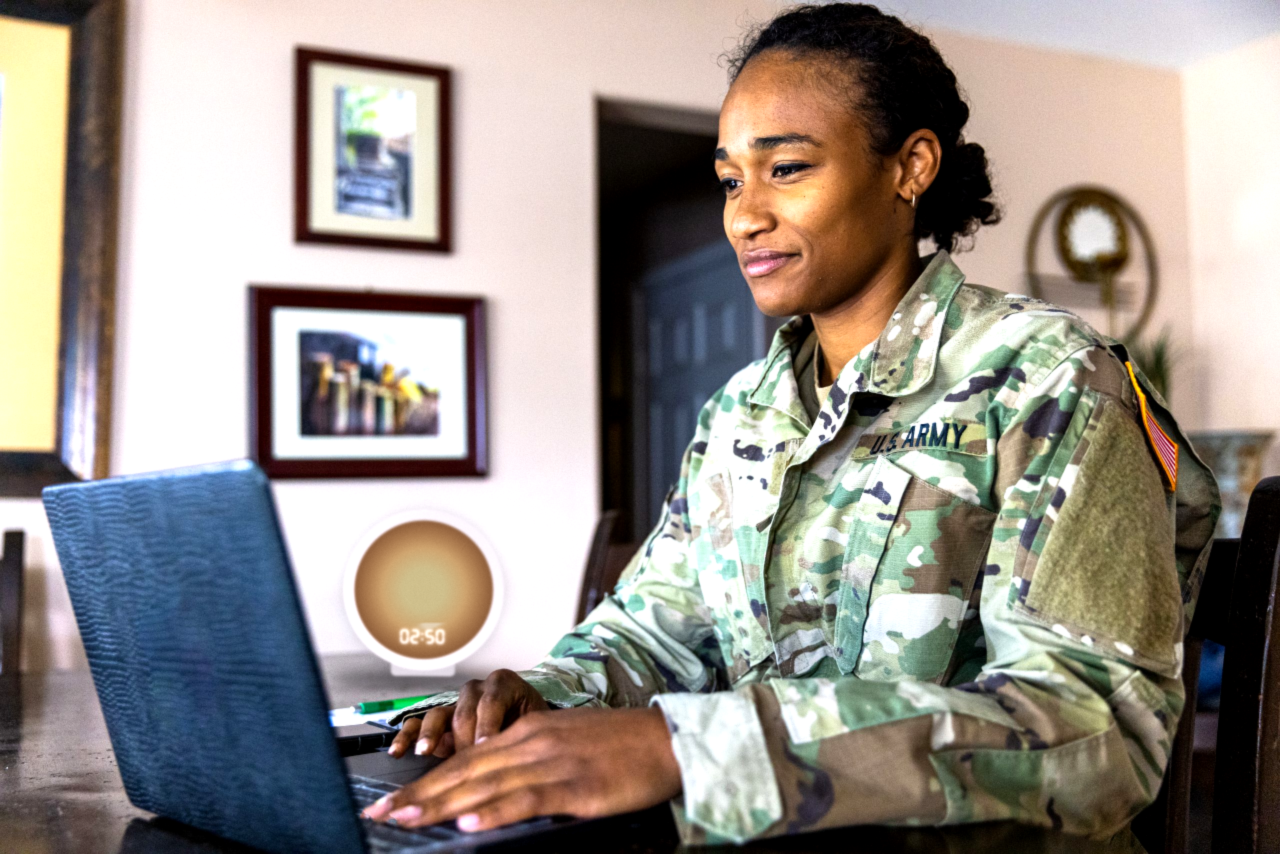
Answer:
{"hour": 2, "minute": 50}
